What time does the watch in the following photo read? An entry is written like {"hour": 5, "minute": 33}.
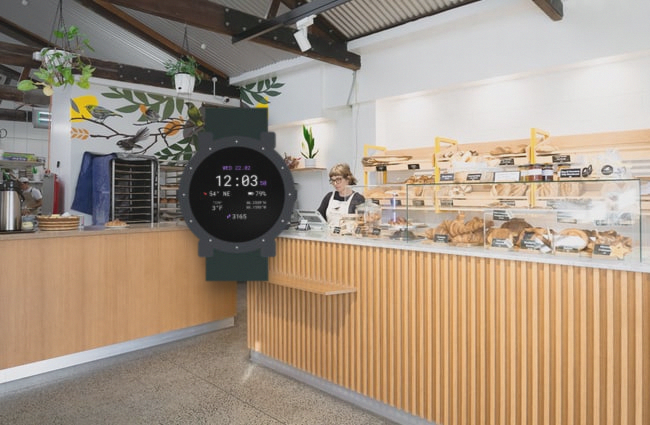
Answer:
{"hour": 12, "minute": 3}
